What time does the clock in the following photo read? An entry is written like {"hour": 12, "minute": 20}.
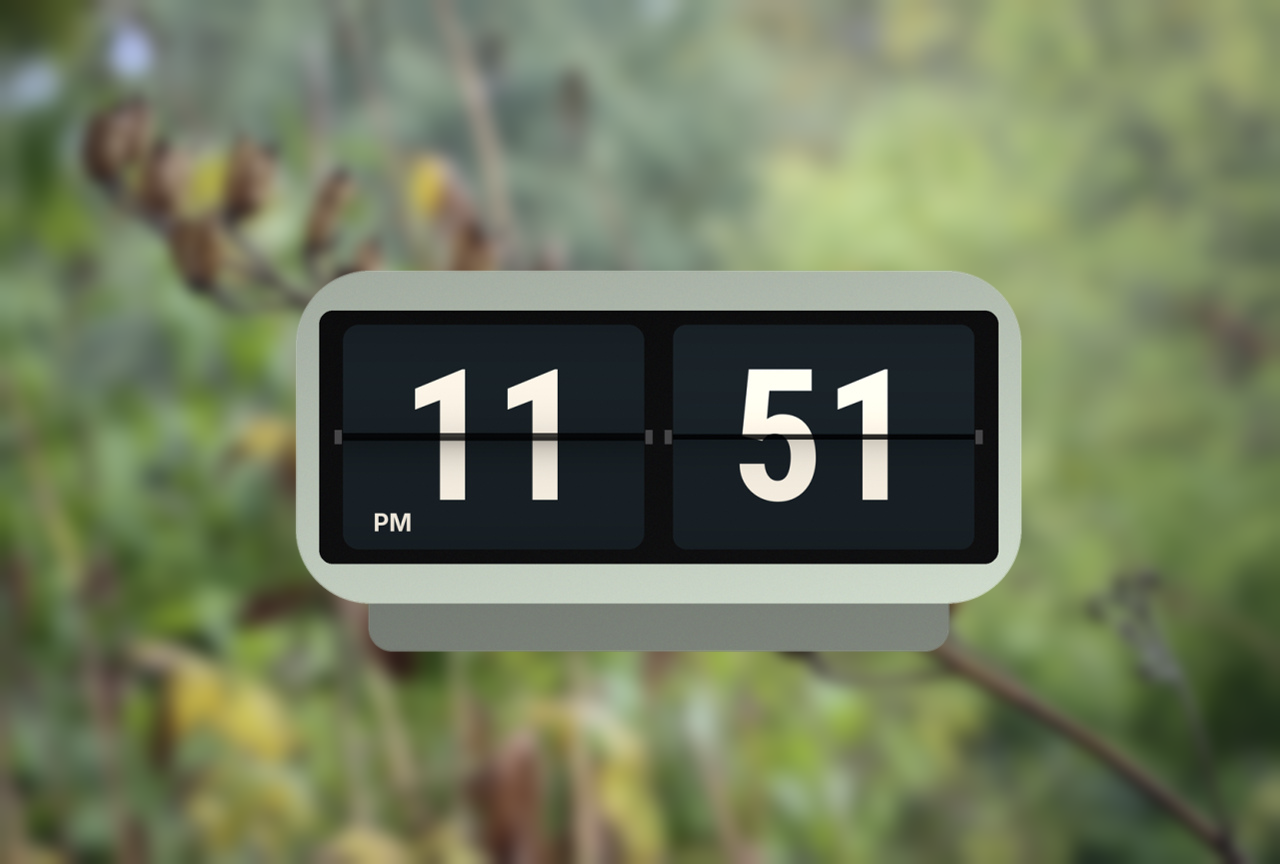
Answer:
{"hour": 11, "minute": 51}
